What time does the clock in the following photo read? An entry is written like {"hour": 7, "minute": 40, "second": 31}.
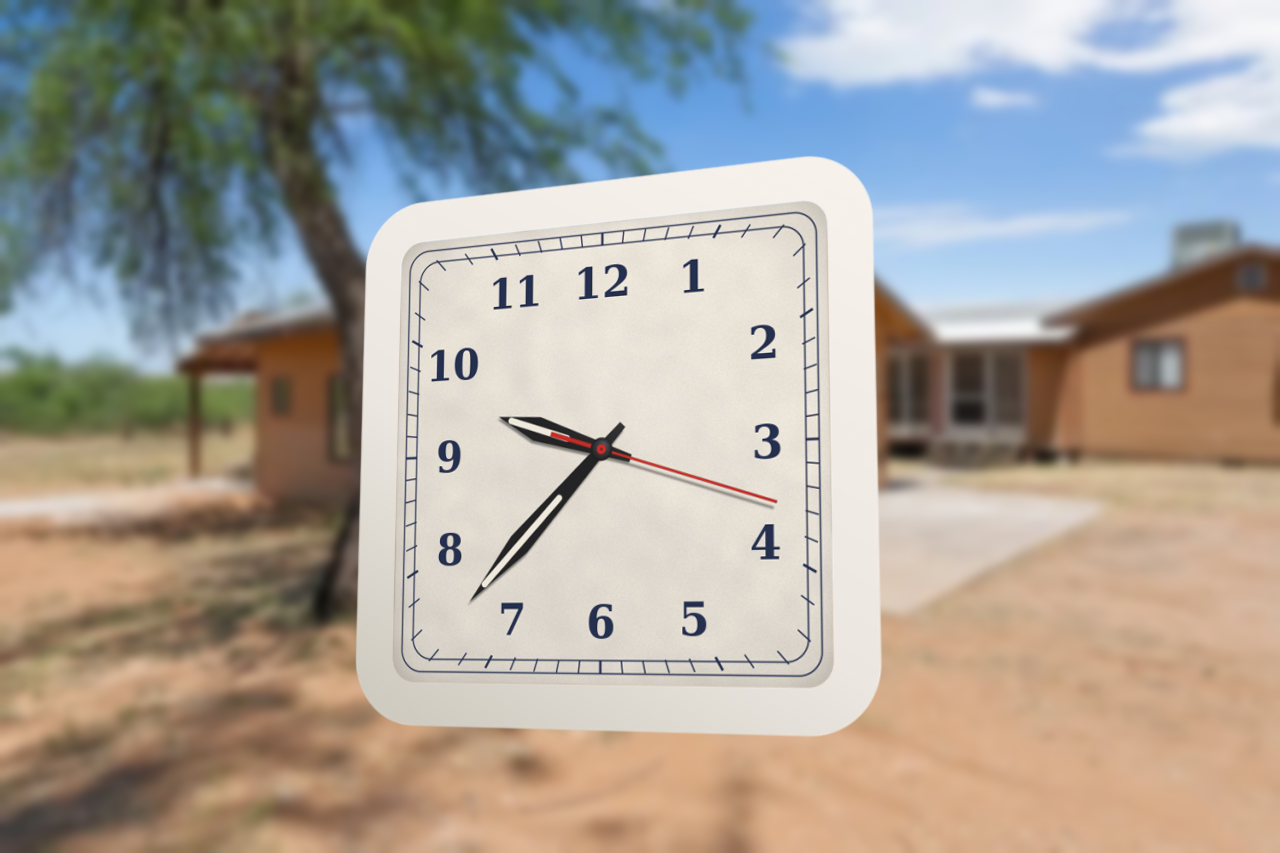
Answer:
{"hour": 9, "minute": 37, "second": 18}
